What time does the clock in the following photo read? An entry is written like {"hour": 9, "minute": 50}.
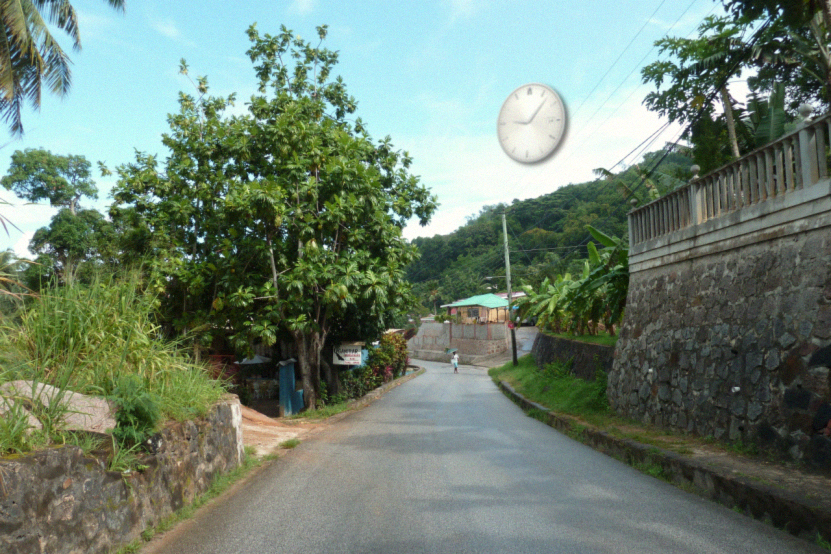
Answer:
{"hour": 9, "minute": 7}
